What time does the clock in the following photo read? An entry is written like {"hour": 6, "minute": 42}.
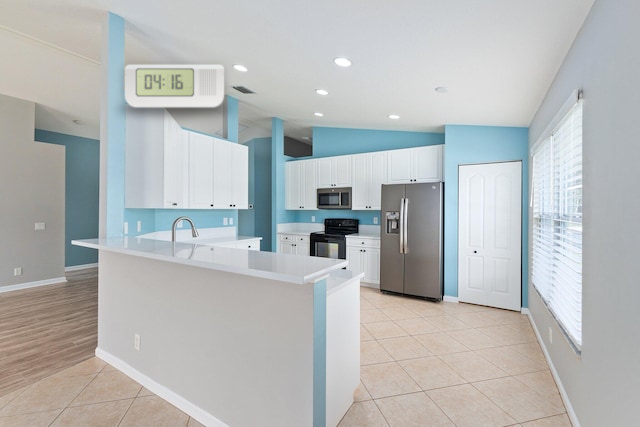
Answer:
{"hour": 4, "minute": 16}
